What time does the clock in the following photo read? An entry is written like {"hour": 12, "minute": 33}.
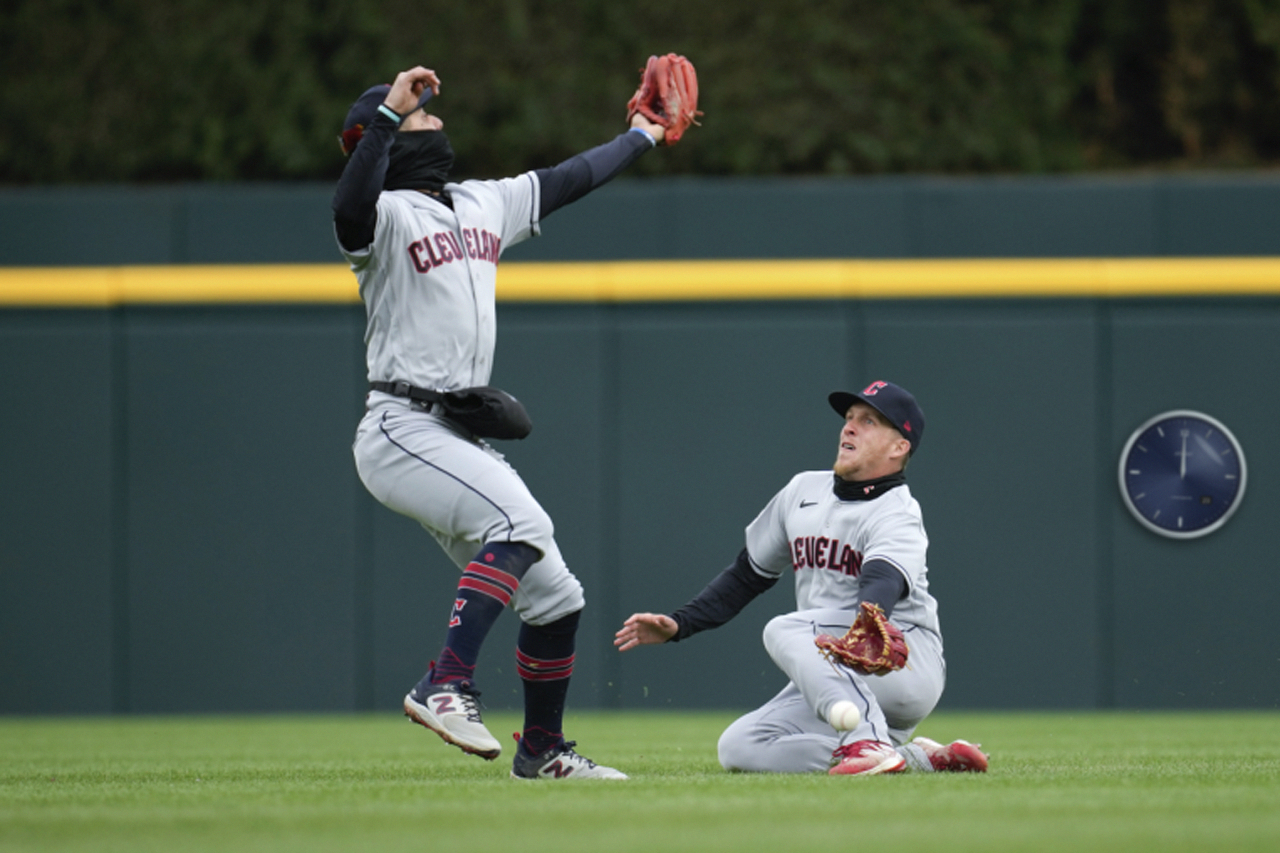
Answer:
{"hour": 12, "minute": 0}
